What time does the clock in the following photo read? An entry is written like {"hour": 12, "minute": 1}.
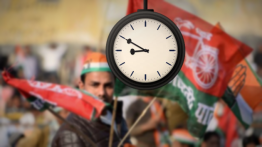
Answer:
{"hour": 8, "minute": 50}
